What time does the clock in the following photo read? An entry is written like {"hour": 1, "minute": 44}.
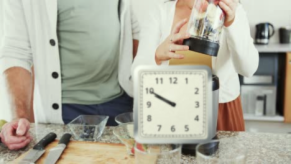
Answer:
{"hour": 9, "minute": 50}
